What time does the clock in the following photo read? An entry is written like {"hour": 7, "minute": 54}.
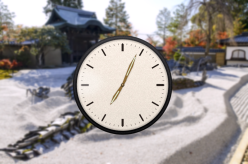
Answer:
{"hour": 7, "minute": 4}
